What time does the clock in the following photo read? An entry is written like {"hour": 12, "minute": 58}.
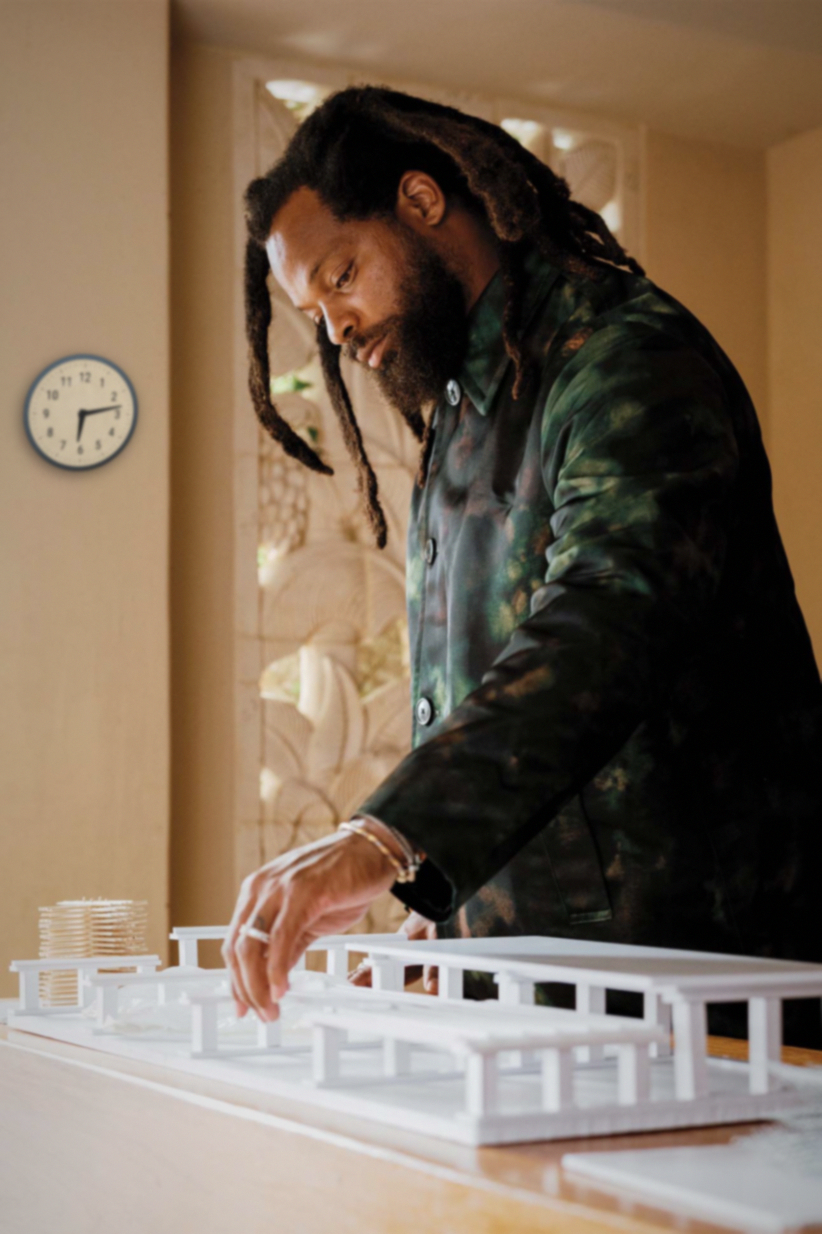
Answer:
{"hour": 6, "minute": 13}
